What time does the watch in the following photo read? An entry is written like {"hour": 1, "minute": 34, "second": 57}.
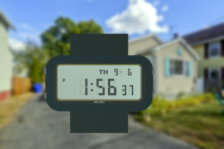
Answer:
{"hour": 1, "minute": 56, "second": 37}
